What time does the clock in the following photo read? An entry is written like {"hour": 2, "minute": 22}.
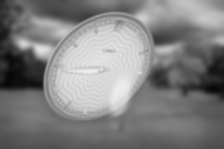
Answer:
{"hour": 8, "minute": 44}
